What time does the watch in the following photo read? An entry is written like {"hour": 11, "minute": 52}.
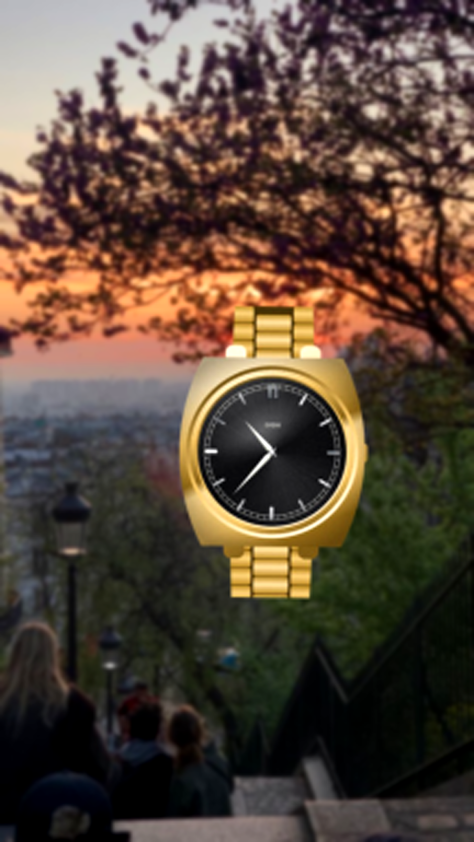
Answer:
{"hour": 10, "minute": 37}
